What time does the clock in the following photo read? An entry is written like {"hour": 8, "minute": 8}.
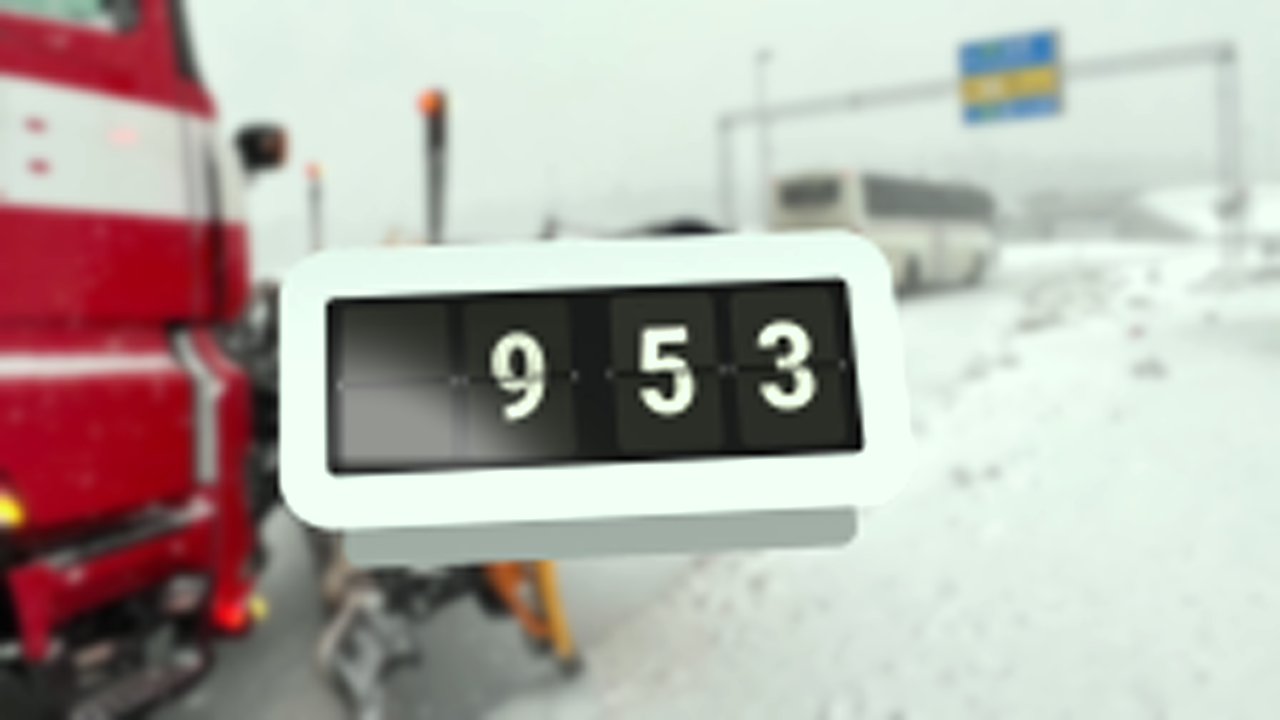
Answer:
{"hour": 9, "minute": 53}
